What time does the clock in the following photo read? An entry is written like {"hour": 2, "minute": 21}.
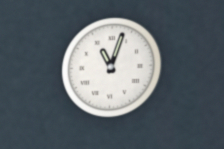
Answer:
{"hour": 11, "minute": 3}
